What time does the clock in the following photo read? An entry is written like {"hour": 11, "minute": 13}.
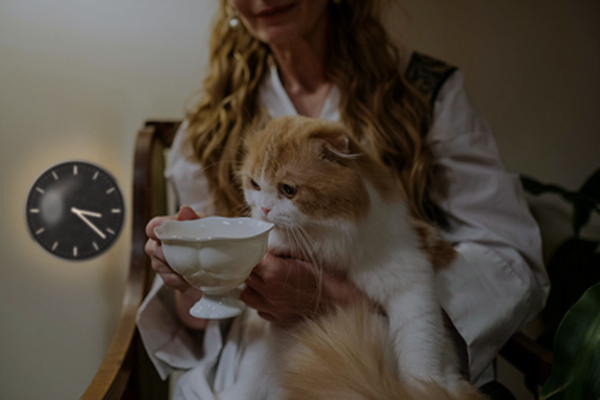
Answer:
{"hour": 3, "minute": 22}
